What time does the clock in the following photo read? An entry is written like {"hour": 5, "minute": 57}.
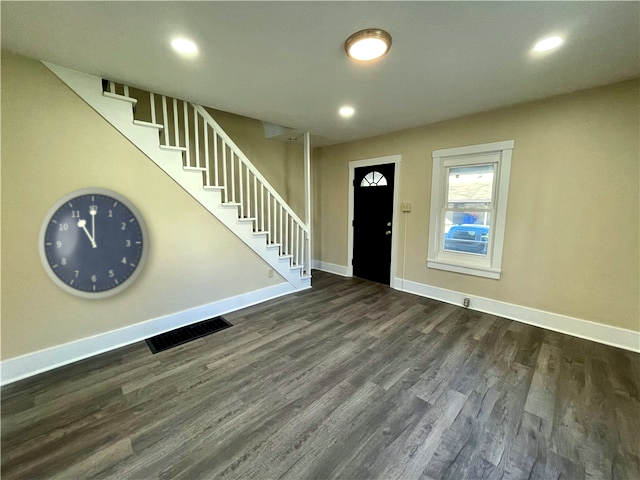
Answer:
{"hour": 11, "minute": 0}
